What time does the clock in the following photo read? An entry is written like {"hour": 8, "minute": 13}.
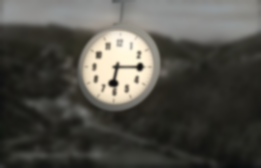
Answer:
{"hour": 6, "minute": 15}
